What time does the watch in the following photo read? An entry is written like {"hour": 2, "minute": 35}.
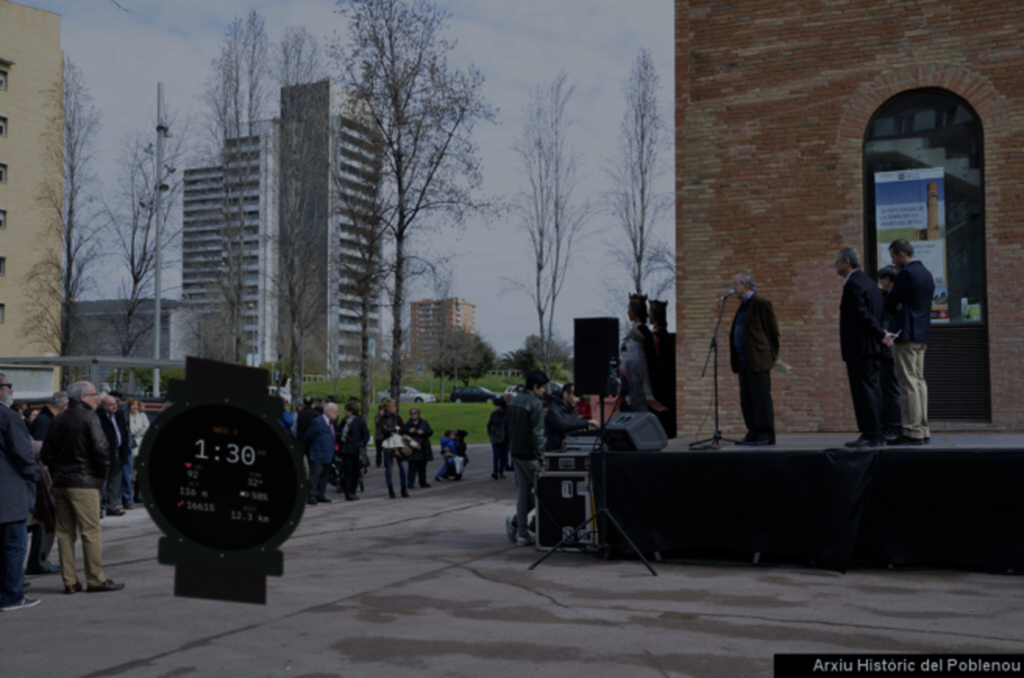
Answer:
{"hour": 1, "minute": 30}
